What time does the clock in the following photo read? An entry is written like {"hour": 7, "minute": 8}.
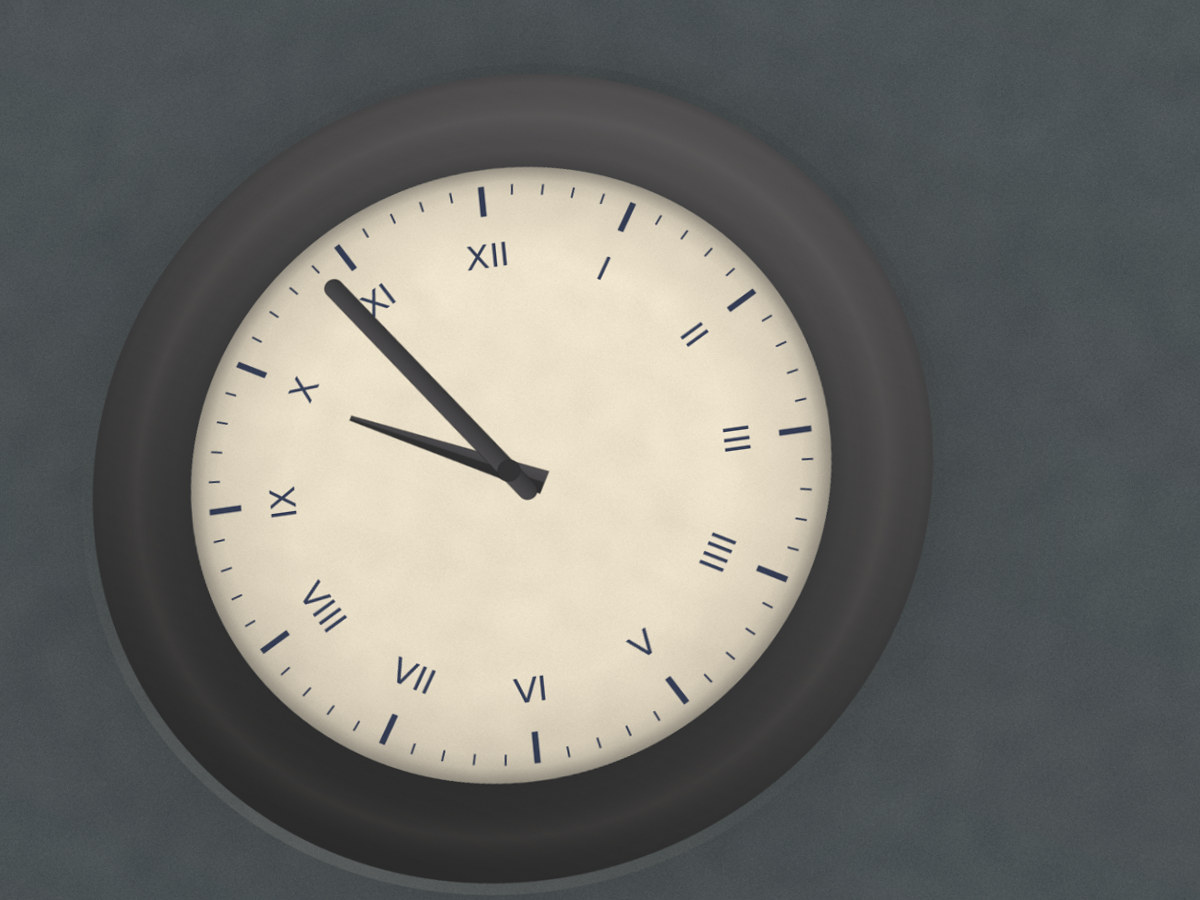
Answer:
{"hour": 9, "minute": 54}
